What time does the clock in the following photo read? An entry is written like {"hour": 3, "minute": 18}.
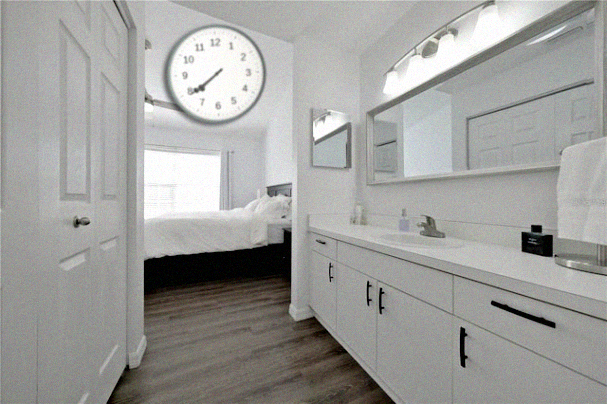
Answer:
{"hour": 7, "minute": 39}
